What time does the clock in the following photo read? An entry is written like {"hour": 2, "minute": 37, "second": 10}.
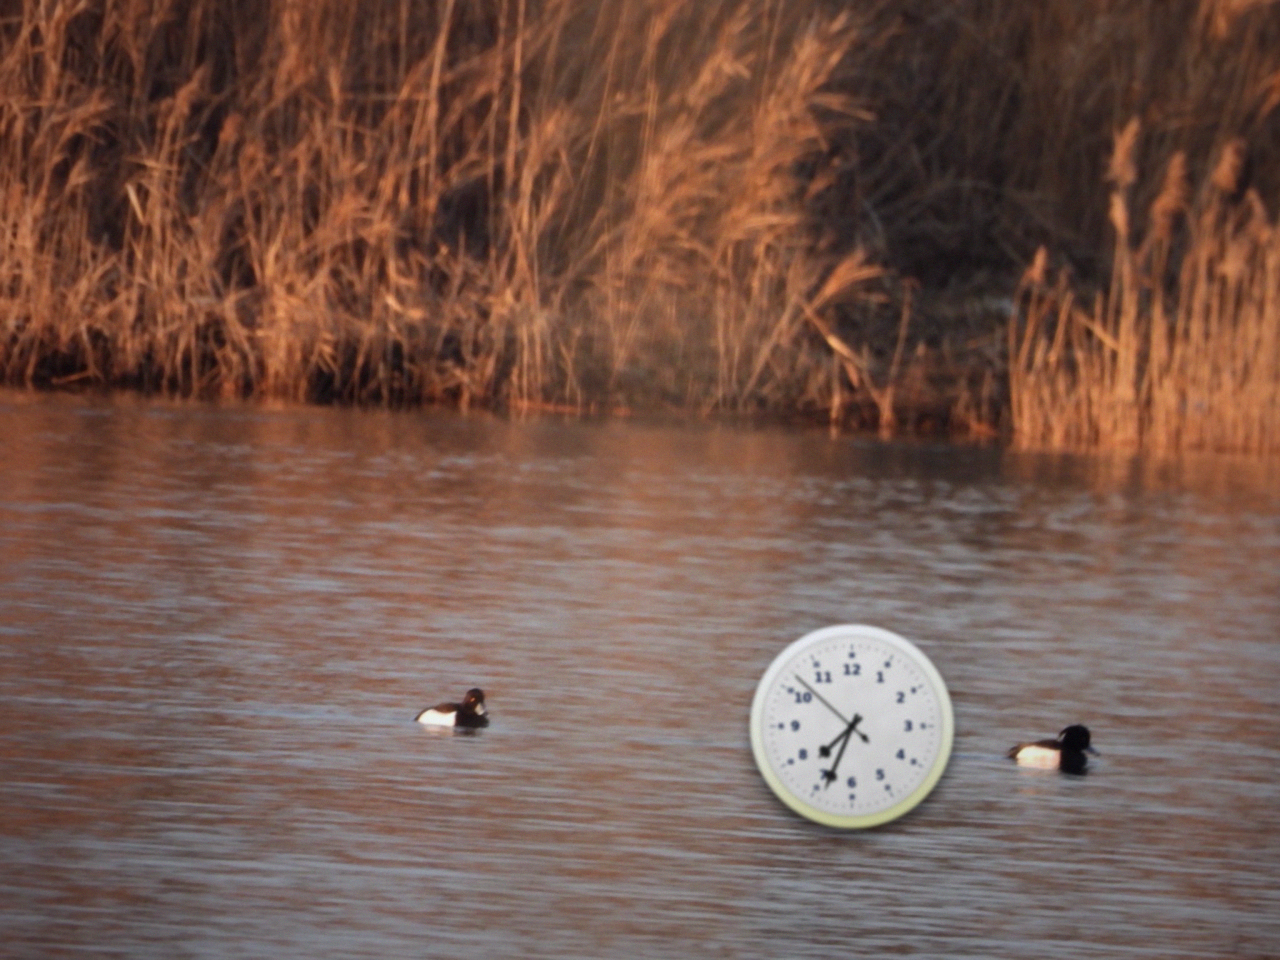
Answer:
{"hour": 7, "minute": 33, "second": 52}
